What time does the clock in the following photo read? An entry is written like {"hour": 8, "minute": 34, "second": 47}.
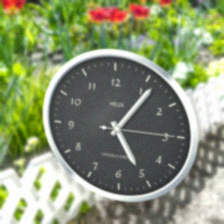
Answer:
{"hour": 5, "minute": 6, "second": 15}
